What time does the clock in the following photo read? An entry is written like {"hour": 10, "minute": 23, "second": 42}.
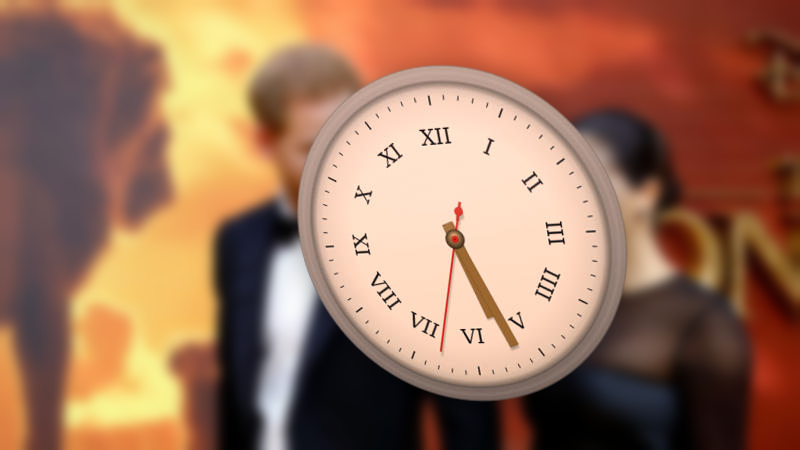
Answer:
{"hour": 5, "minute": 26, "second": 33}
